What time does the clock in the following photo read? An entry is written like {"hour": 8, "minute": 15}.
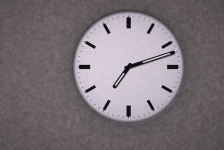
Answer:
{"hour": 7, "minute": 12}
